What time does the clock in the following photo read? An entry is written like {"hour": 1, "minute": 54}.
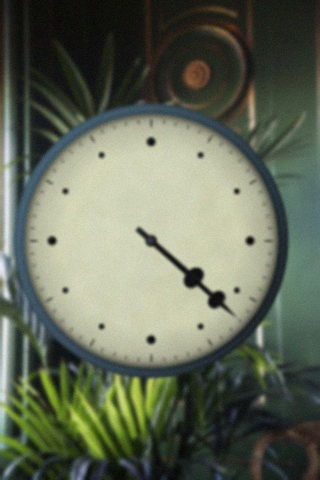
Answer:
{"hour": 4, "minute": 22}
